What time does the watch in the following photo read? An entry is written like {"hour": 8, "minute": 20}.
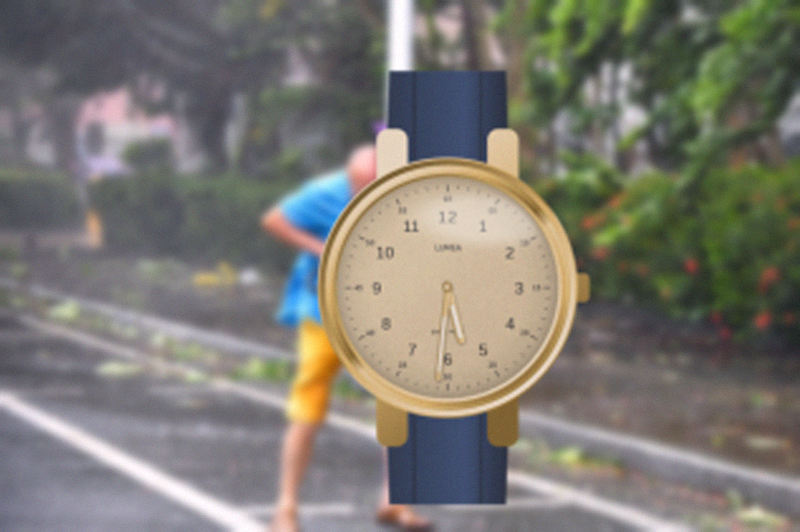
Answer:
{"hour": 5, "minute": 31}
